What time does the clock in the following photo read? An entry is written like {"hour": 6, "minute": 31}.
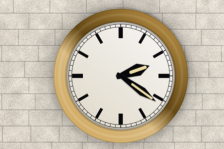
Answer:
{"hour": 2, "minute": 21}
